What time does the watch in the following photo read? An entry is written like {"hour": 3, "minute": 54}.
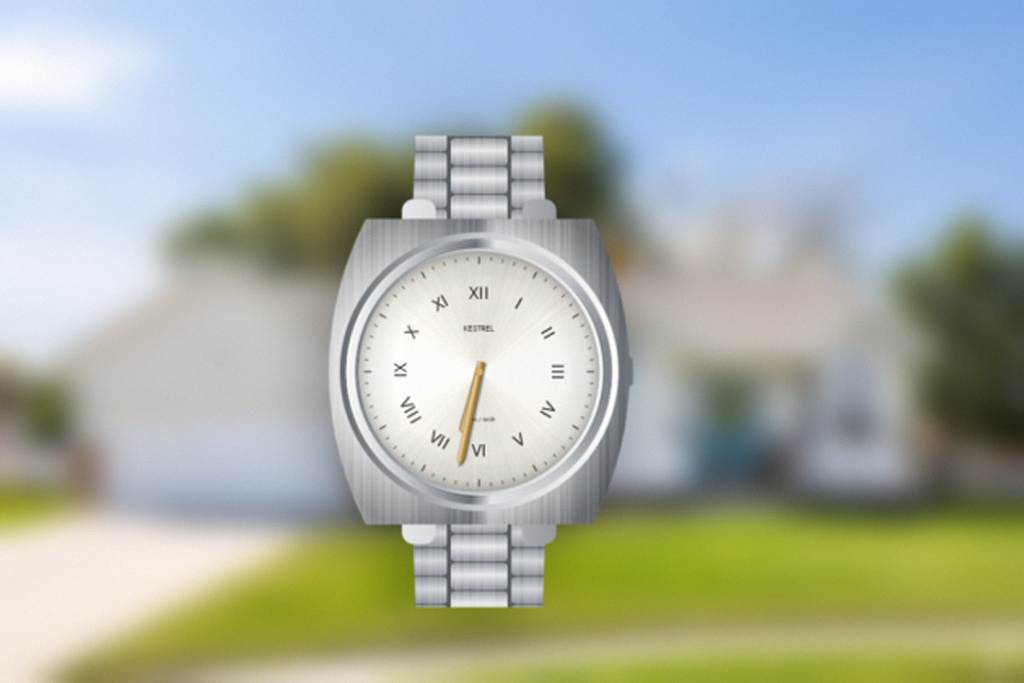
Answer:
{"hour": 6, "minute": 32}
